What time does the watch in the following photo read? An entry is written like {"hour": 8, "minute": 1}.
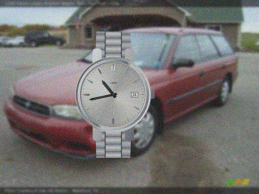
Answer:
{"hour": 10, "minute": 43}
